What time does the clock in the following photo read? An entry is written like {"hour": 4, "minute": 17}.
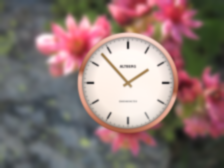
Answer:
{"hour": 1, "minute": 53}
